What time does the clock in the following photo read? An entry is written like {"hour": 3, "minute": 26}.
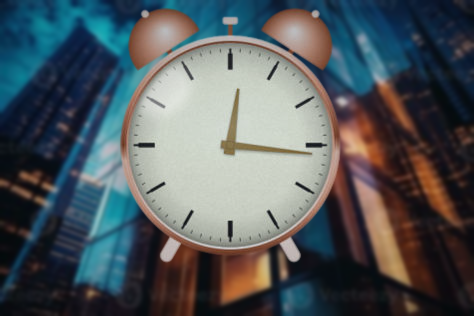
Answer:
{"hour": 12, "minute": 16}
